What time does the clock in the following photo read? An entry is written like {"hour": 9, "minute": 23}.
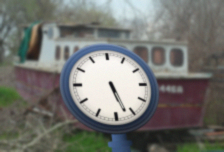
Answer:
{"hour": 5, "minute": 27}
